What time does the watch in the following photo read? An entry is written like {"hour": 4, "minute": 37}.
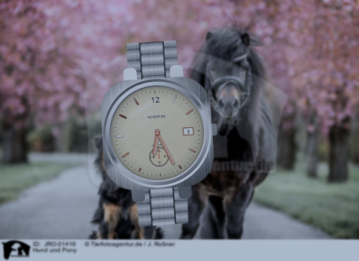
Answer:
{"hour": 6, "minute": 26}
